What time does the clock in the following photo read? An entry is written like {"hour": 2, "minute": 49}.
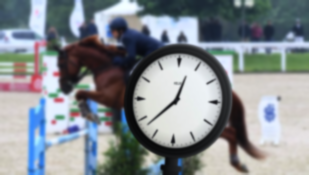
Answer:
{"hour": 12, "minute": 38}
